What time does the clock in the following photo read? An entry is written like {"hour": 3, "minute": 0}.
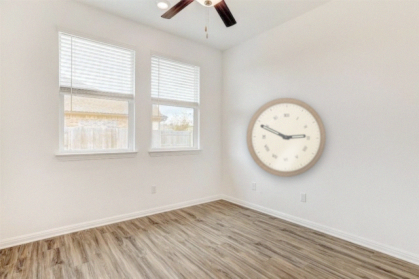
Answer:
{"hour": 2, "minute": 49}
